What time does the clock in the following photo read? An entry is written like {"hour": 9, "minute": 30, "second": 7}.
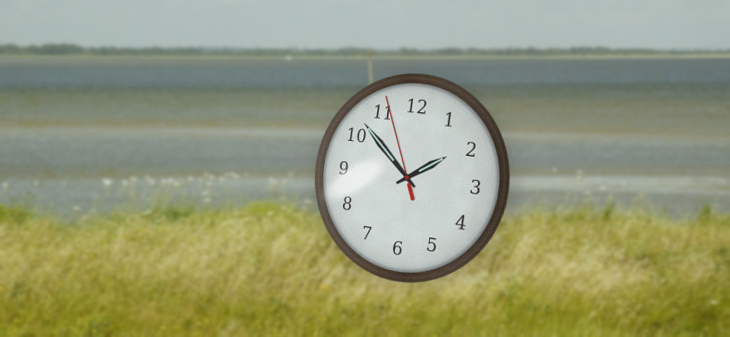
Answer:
{"hour": 1, "minute": 51, "second": 56}
